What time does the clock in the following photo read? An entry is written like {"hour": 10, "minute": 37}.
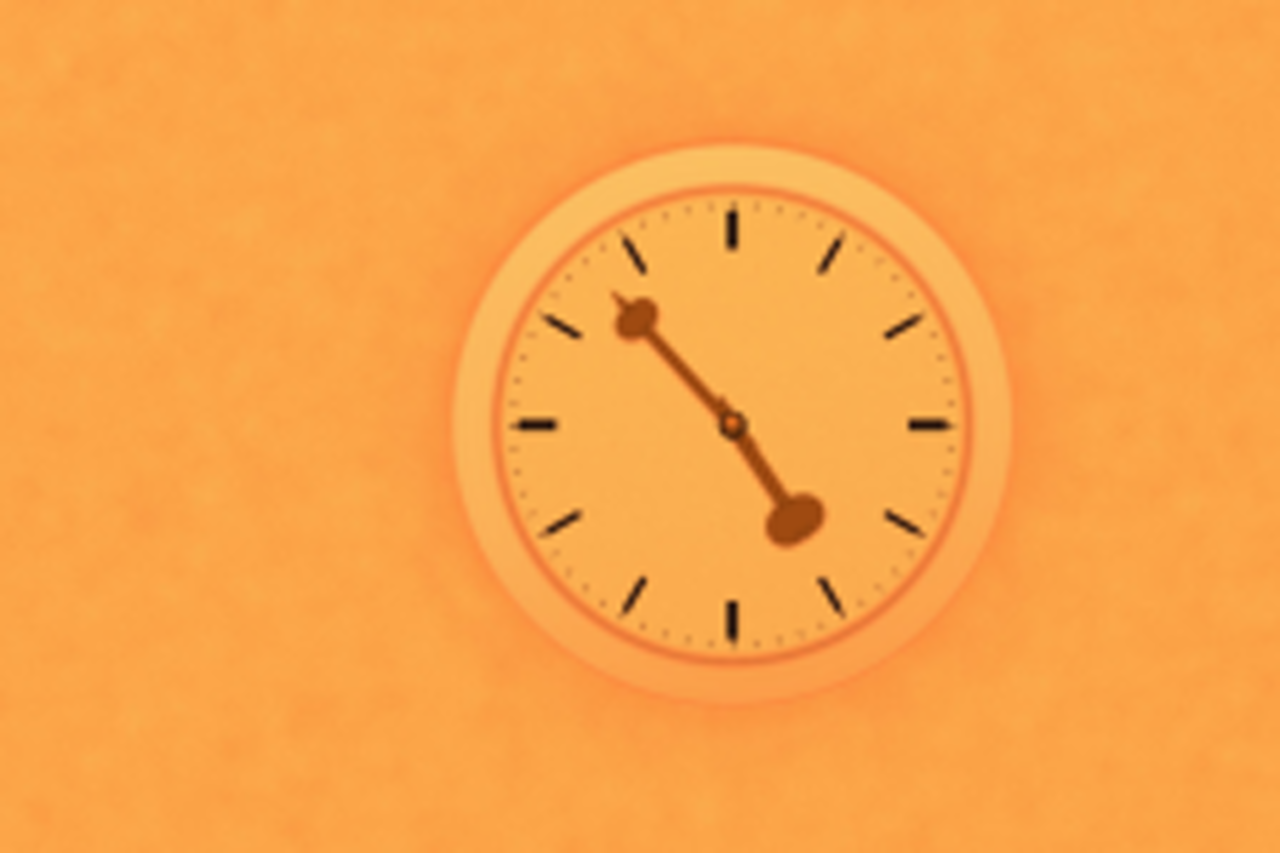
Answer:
{"hour": 4, "minute": 53}
